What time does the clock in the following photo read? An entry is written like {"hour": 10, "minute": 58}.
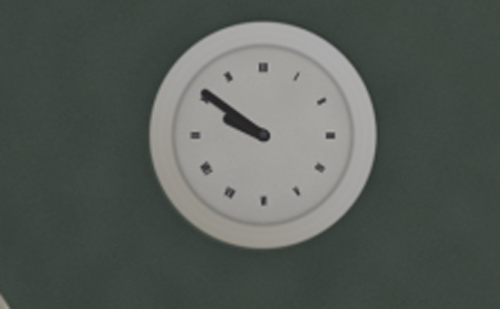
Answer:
{"hour": 9, "minute": 51}
